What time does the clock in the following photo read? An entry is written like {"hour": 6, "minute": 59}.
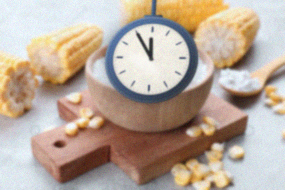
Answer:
{"hour": 11, "minute": 55}
